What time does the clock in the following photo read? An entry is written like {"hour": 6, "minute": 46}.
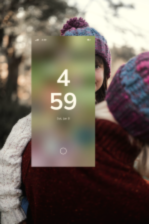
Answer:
{"hour": 4, "minute": 59}
